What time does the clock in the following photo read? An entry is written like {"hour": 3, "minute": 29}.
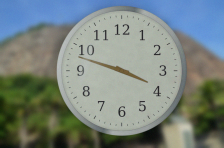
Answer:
{"hour": 3, "minute": 48}
